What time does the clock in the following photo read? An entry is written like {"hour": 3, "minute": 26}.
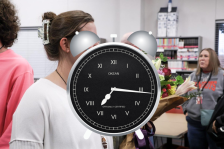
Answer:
{"hour": 7, "minute": 16}
